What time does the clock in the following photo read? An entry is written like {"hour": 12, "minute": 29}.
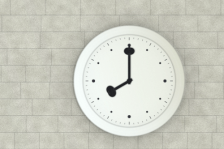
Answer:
{"hour": 8, "minute": 0}
